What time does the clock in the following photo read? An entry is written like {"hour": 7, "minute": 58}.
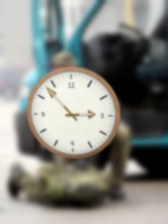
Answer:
{"hour": 2, "minute": 53}
